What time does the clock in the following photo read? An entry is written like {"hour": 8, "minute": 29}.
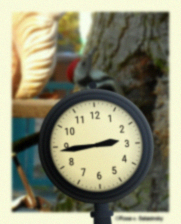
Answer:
{"hour": 2, "minute": 44}
